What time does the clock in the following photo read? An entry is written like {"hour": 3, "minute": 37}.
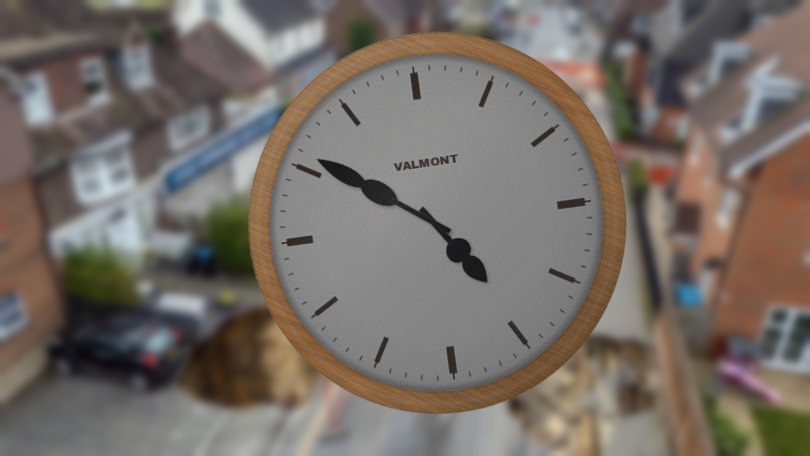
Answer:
{"hour": 4, "minute": 51}
